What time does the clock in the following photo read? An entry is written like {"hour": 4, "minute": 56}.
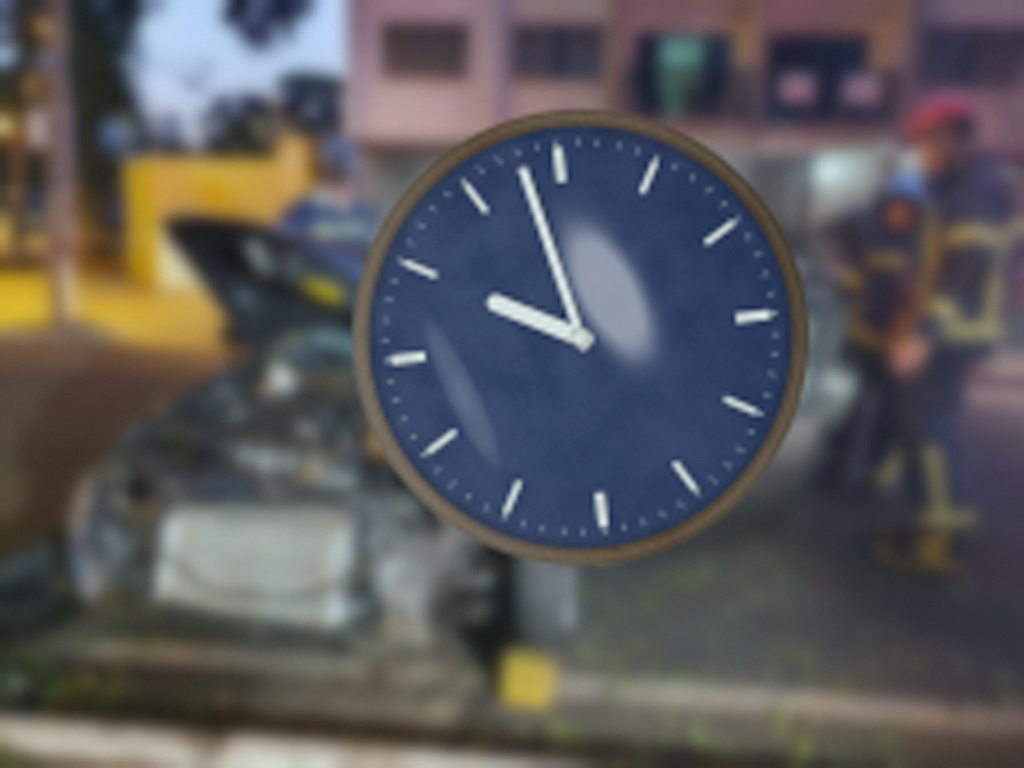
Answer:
{"hour": 9, "minute": 58}
